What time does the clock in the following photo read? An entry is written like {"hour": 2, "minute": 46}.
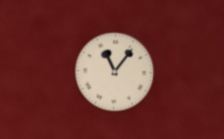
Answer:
{"hour": 11, "minute": 6}
